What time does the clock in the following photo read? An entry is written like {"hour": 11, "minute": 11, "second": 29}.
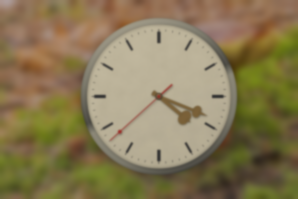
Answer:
{"hour": 4, "minute": 18, "second": 38}
